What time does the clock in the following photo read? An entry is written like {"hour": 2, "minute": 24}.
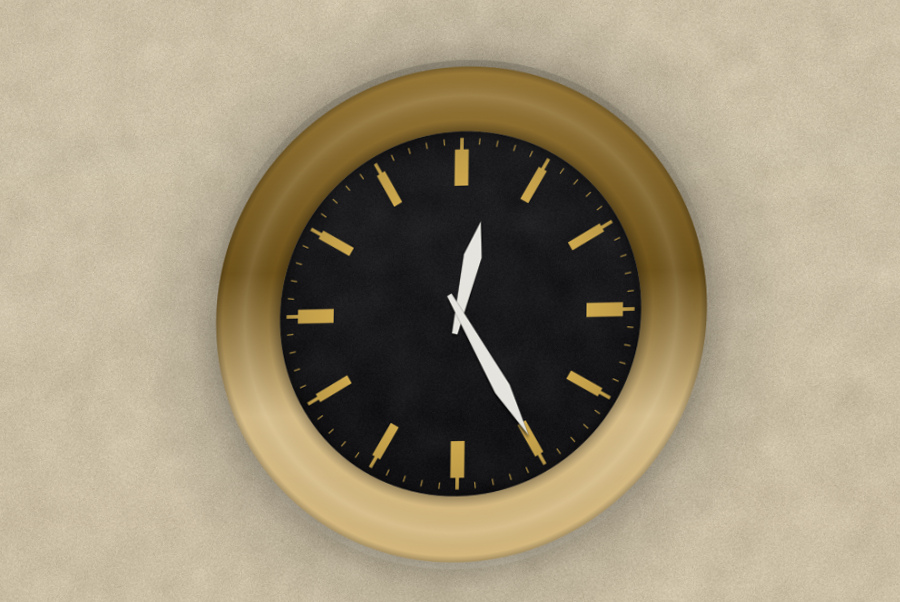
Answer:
{"hour": 12, "minute": 25}
